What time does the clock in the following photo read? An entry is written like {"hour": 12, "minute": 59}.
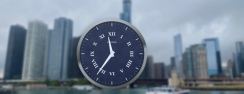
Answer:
{"hour": 11, "minute": 36}
